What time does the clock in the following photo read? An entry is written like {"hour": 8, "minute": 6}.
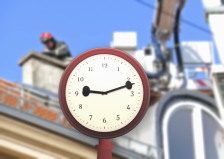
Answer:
{"hour": 9, "minute": 12}
